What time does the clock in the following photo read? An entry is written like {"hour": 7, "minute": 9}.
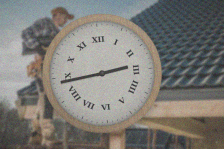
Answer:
{"hour": 2, "minute": 44}
